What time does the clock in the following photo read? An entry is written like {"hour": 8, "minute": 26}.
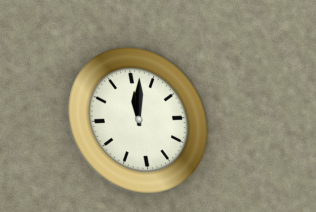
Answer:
{"hour": 12, "minute": 2}
